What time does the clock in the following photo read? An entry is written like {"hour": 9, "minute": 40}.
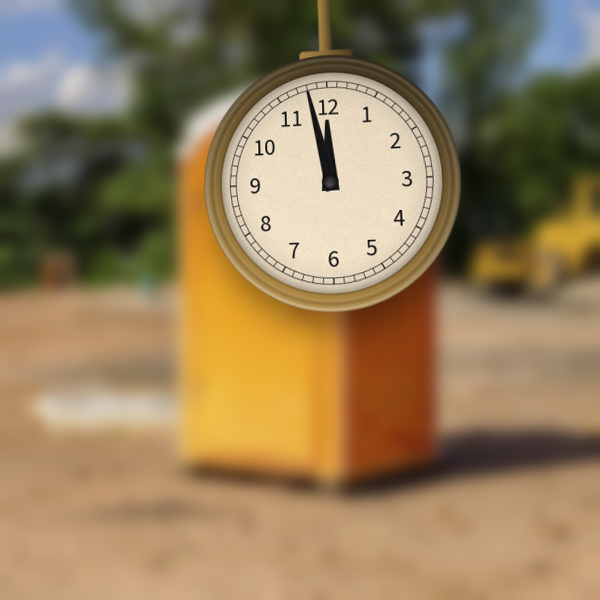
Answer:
{"hour": 11, "minute": 58}
